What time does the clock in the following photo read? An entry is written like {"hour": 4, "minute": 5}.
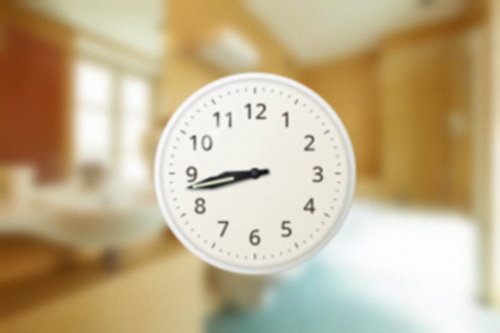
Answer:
{"hour": 8, "minute": 43}
